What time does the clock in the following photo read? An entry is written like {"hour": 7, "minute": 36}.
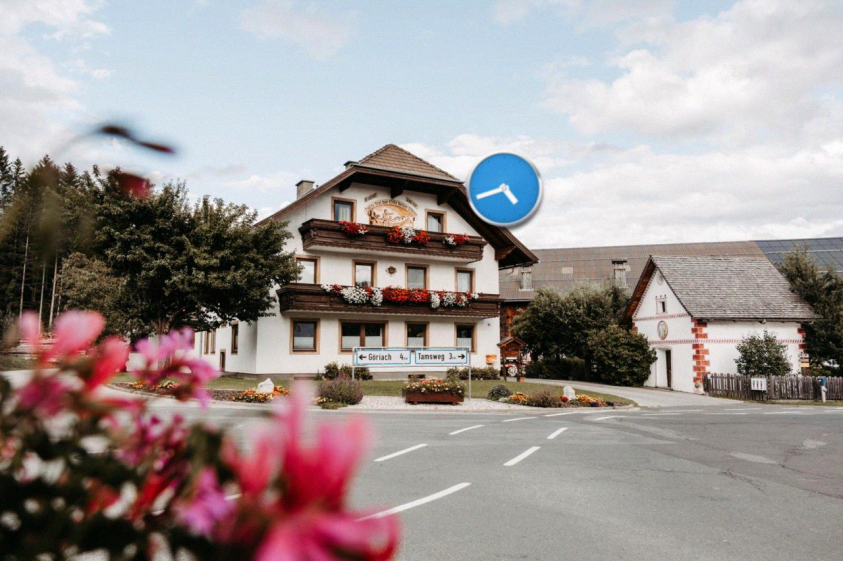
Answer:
{"hour": 4, "minute": 42}
